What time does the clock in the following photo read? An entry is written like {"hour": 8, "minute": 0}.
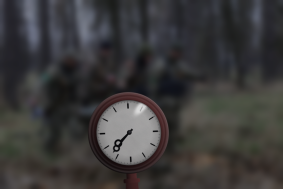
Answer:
{"hour": 7, "minute": 37}
